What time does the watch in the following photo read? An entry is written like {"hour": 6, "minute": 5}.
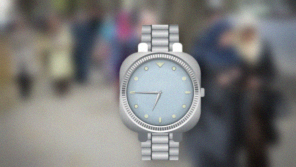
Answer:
{"hour": 6, "minute": 45}
